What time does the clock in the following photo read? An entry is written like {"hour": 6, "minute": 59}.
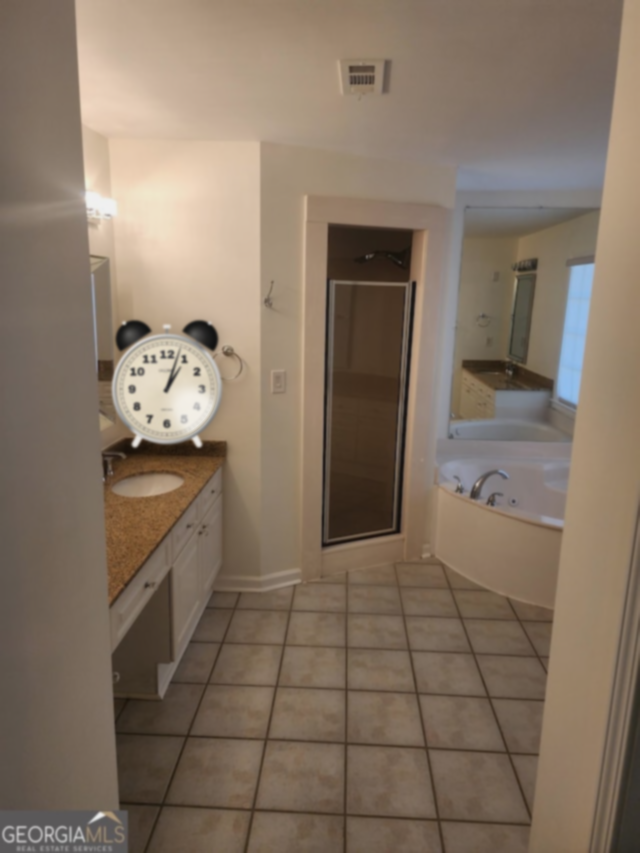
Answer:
{"hour": 1, "minute": 3}
